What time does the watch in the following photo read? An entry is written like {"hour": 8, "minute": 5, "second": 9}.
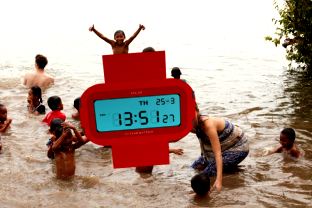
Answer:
{"hour": 13, "minute": 51, "second": 27}
